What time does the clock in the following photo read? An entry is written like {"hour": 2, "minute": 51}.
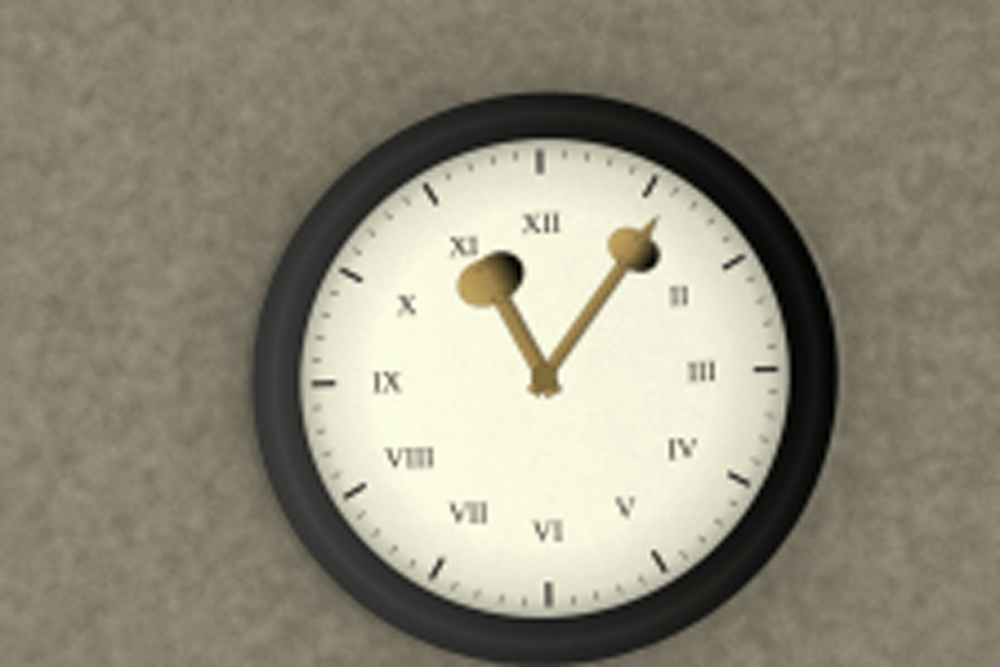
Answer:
{"hour": 11, "minute": 6}
